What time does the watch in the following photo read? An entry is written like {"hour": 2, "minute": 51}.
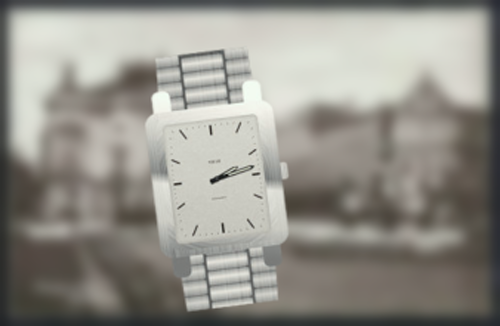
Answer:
{"hour": 2, "minute": 13}
